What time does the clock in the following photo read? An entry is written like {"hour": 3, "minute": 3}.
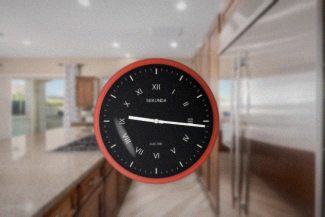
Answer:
{"hour": 9, "minute": 16}
